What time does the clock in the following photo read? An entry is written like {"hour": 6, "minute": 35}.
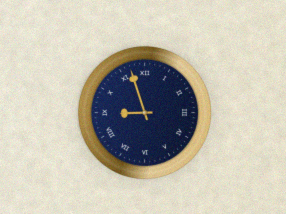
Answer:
{"hour": 8, "minute": 57}
